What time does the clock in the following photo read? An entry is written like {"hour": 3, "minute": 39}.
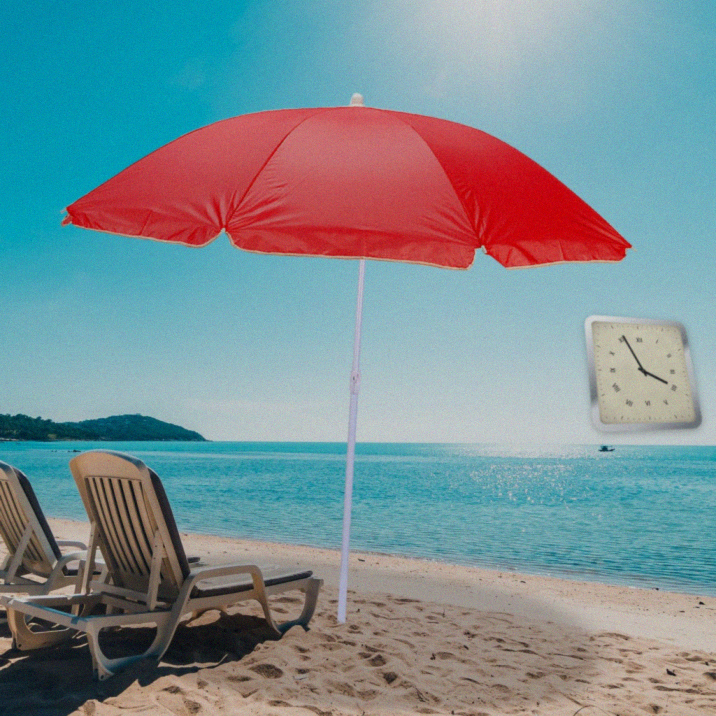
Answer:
{"hour": 3, "minute": 56}
